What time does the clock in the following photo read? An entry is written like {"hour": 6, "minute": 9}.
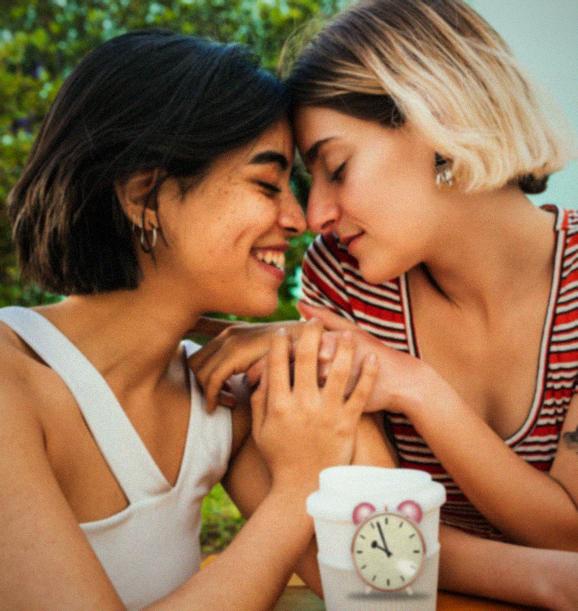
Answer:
{"hour": 9, "minute": 57}
